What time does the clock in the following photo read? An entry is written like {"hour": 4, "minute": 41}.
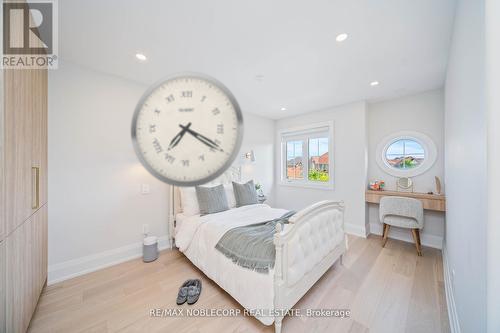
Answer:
{"hour": 7, "minute": 20}
